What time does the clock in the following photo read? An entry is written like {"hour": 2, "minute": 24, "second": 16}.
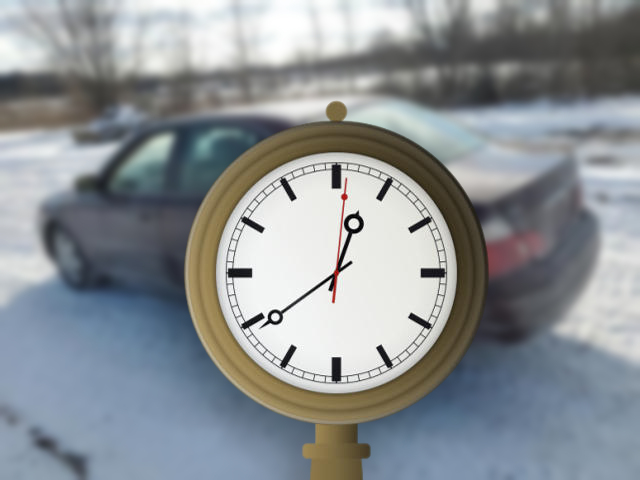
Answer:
{"hour": 12, "minute": 39, "second": 1}
